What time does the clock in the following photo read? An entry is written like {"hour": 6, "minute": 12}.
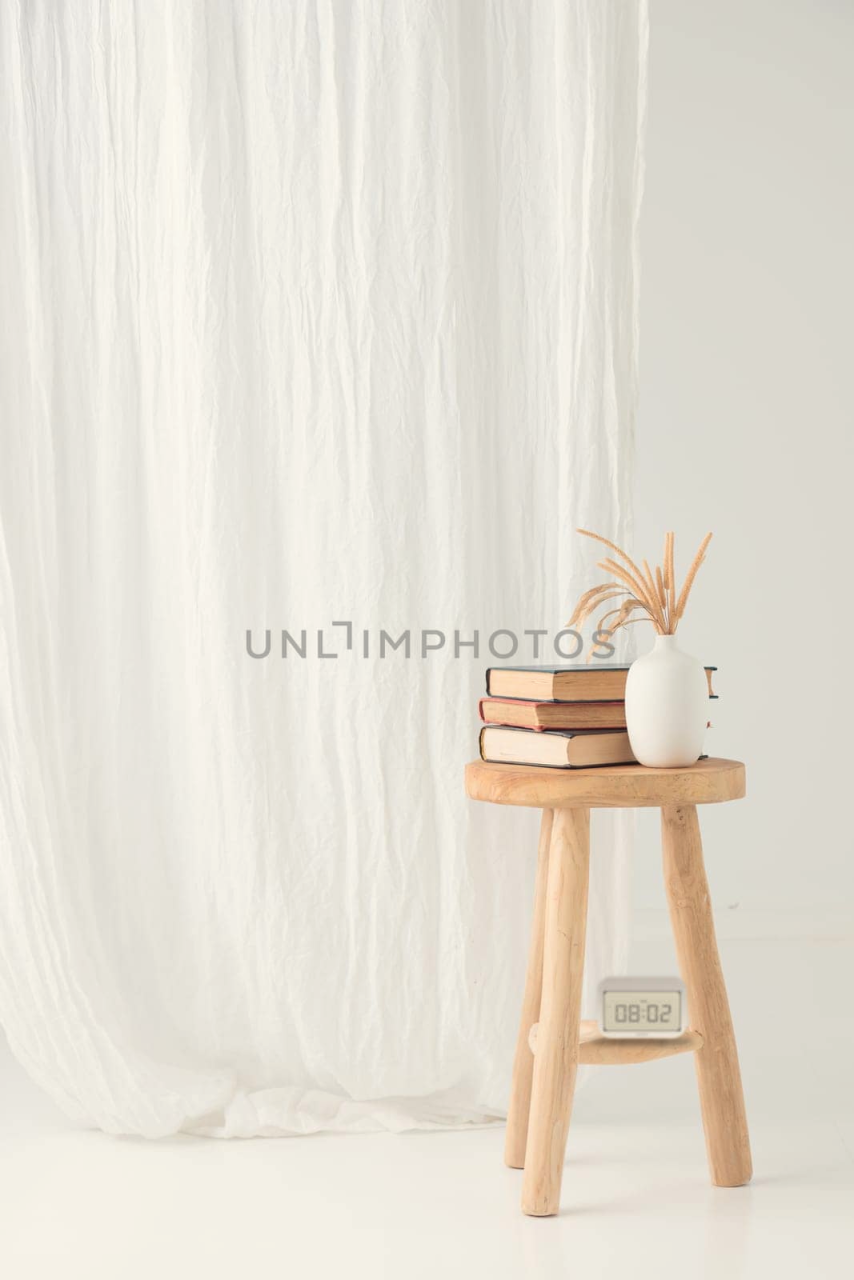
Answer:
{"hour": 8, "minute": 2}
